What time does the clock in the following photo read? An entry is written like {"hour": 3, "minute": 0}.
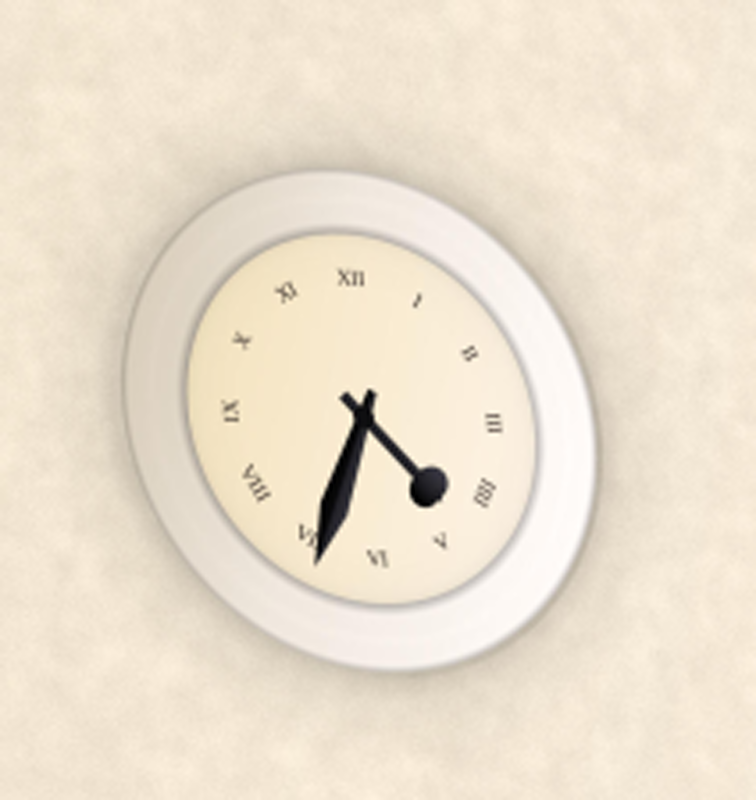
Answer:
{"hour": 4, "minute": 34}
